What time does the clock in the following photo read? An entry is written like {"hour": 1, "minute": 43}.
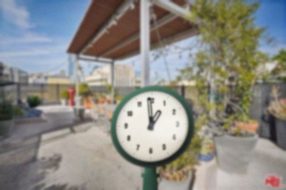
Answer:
{"hour": 12, "minute": 59}
